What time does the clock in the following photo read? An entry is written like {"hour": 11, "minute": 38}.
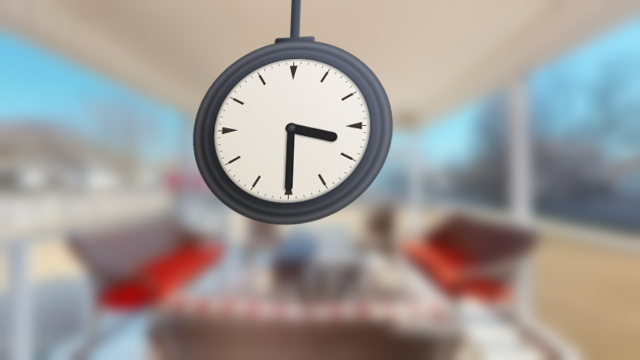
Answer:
{"hour": 3, "minute": 30}
